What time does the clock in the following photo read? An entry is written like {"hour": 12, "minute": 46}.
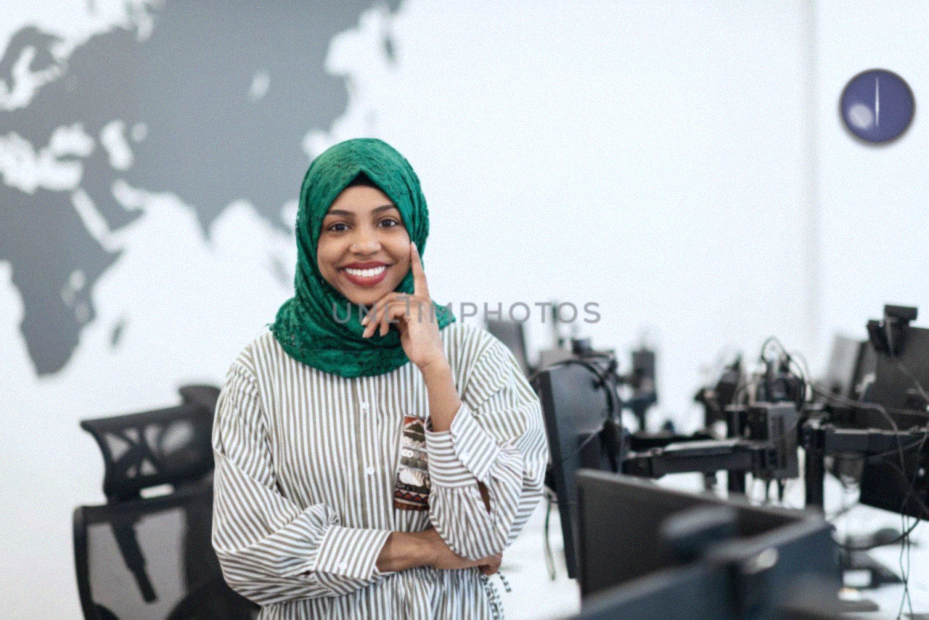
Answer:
{"hour": 6, "minute": 0}
